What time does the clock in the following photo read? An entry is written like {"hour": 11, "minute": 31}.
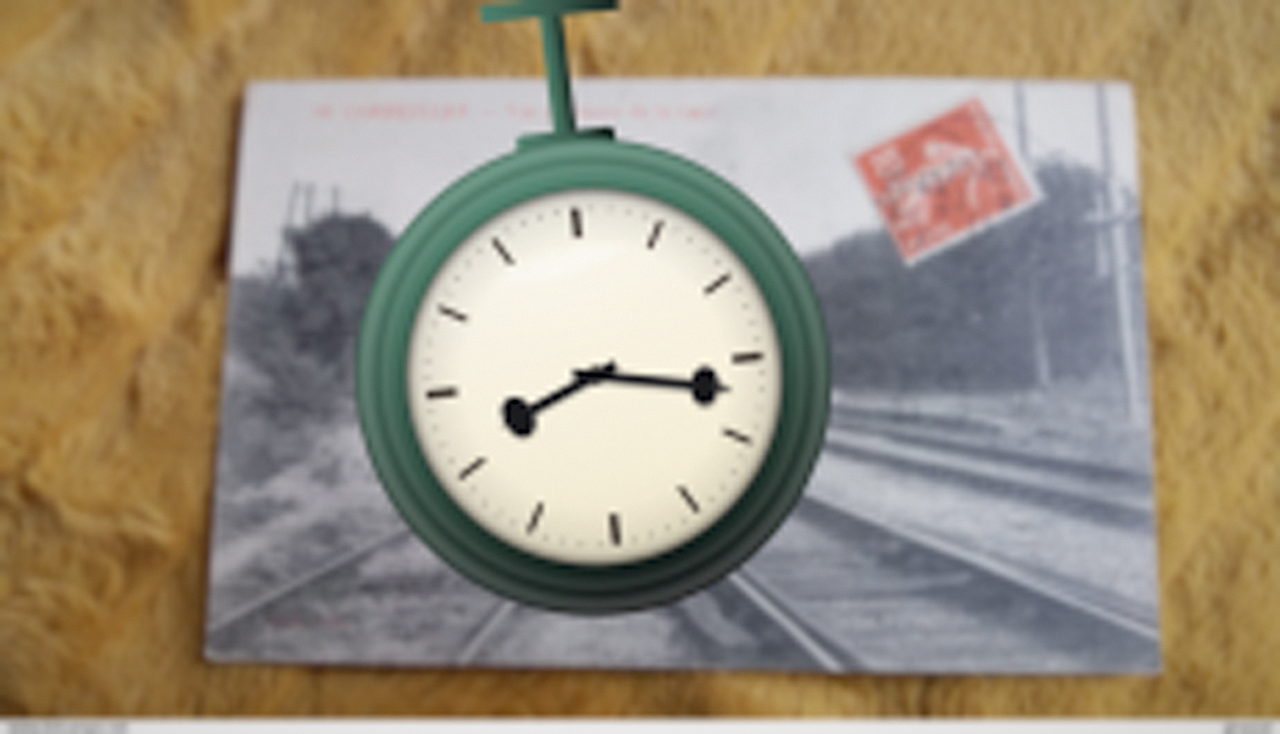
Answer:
{"hour": 8, "minute": 17}
